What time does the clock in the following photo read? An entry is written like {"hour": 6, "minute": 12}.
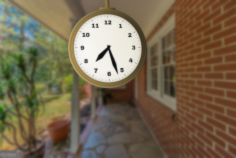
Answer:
{"hour": 7, "minute": 27}
